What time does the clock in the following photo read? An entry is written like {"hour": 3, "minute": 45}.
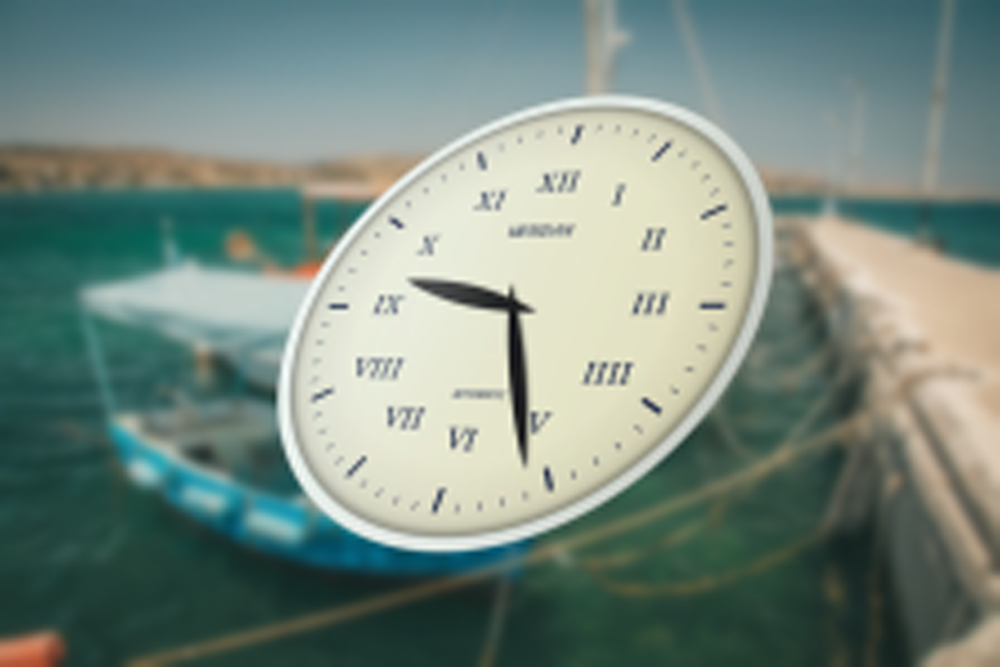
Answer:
{"hour": 9, "minute": 26}
